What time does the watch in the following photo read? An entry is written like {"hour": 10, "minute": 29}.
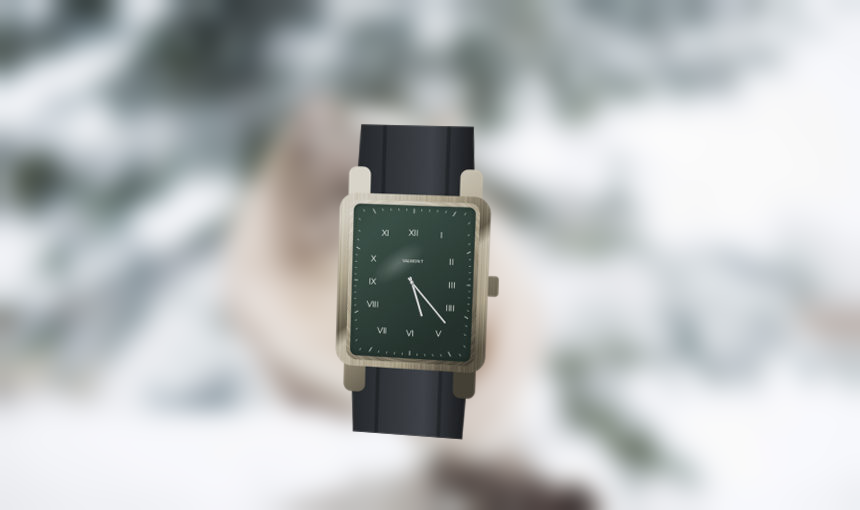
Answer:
{"hour": 5, "minute": 23}
